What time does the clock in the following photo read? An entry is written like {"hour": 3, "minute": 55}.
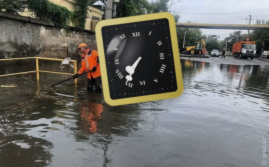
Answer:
{"hour": 7, "minute": 36}
